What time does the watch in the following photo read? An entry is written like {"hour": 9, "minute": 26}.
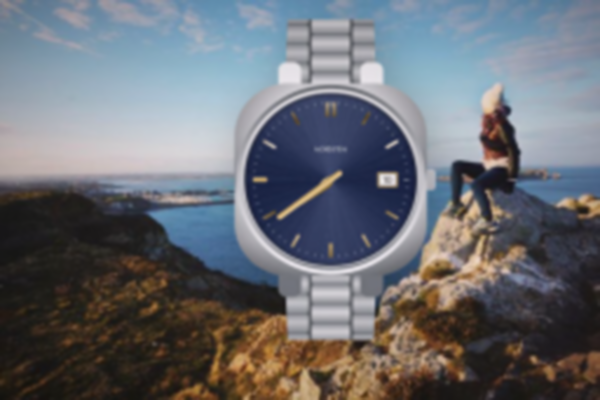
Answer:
{"hour": 7, "minute": 39}
